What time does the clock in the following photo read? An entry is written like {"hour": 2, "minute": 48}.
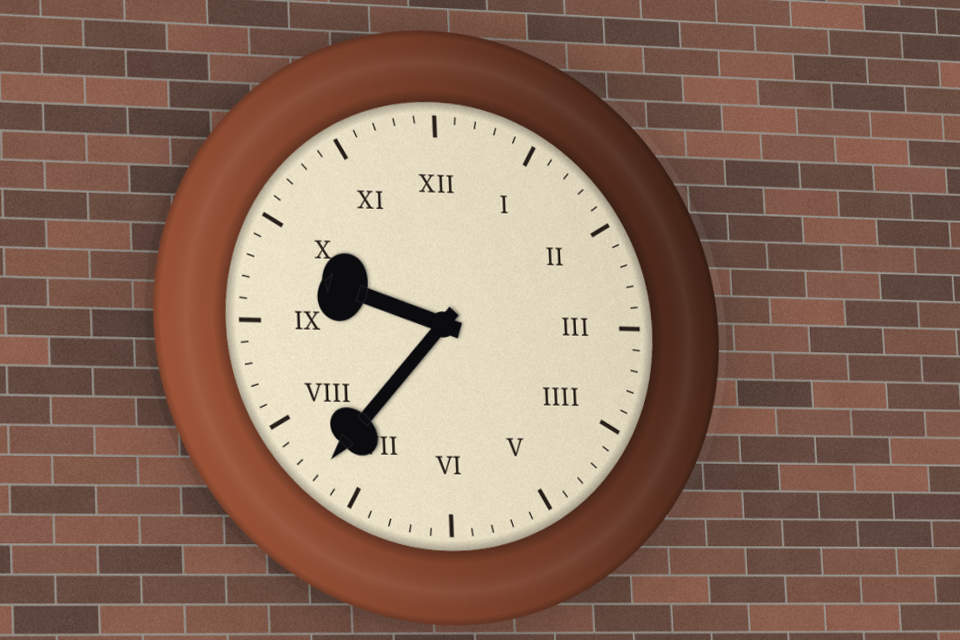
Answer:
{"hour": 9, "minute": 37}
